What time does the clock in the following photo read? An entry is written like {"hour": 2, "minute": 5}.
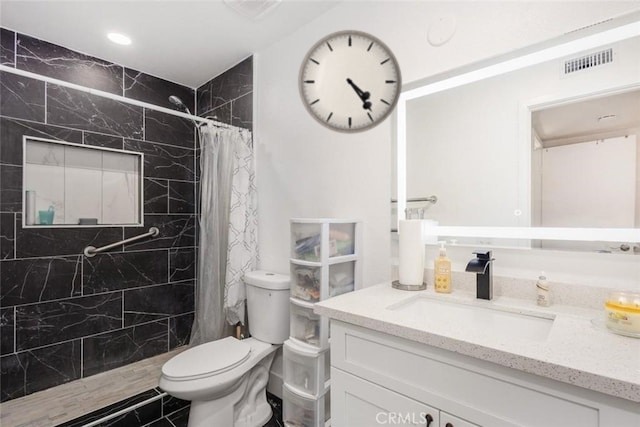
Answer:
{"hour": 4, "minute": 24}
